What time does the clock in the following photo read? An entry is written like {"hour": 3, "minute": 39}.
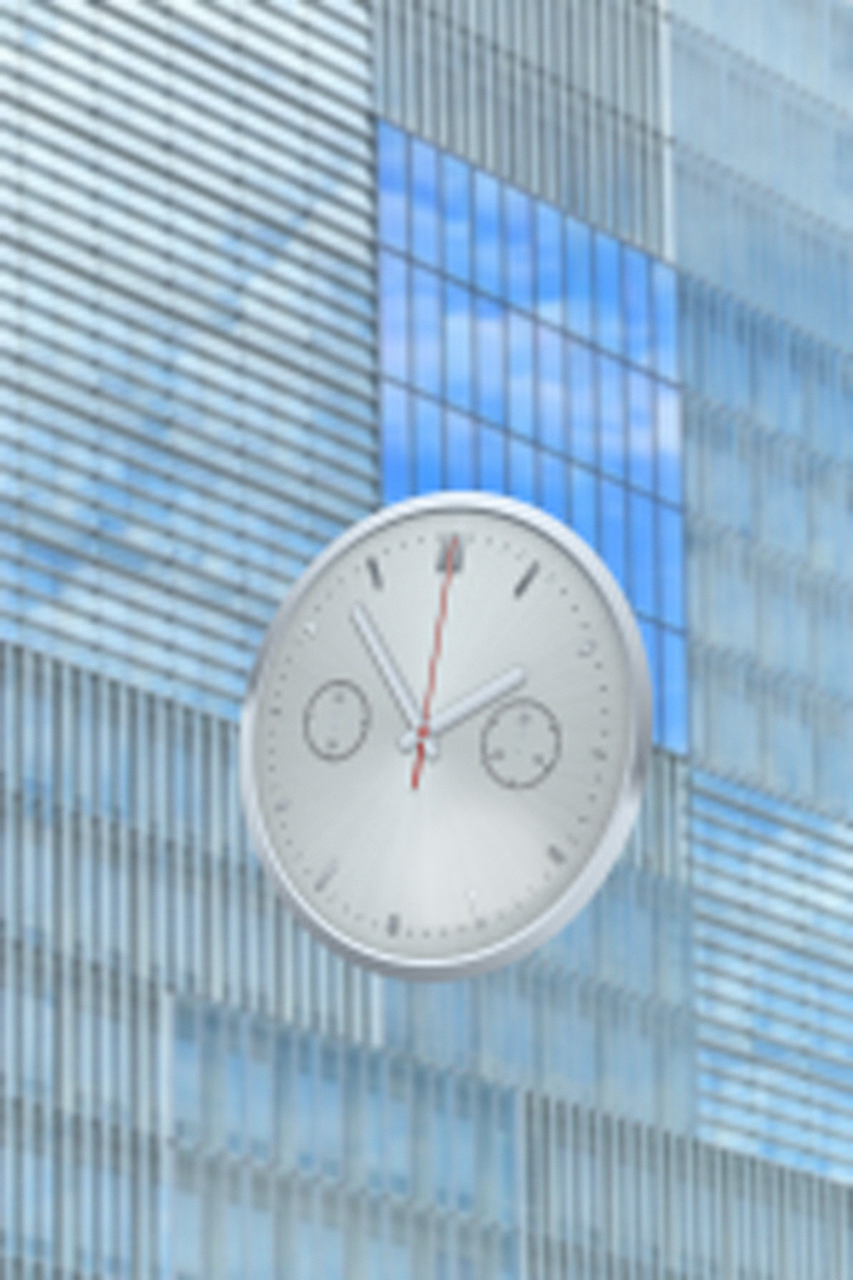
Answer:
{"hour": 1, "minute": 53}
